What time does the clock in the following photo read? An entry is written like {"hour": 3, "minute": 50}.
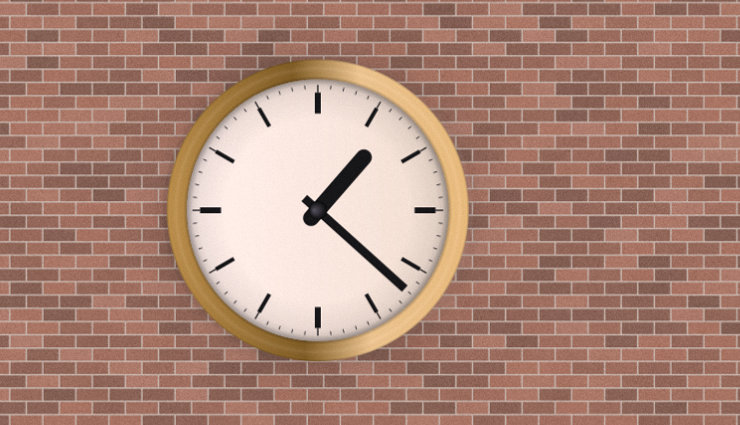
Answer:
{"hour": 1, "minute": 22}
